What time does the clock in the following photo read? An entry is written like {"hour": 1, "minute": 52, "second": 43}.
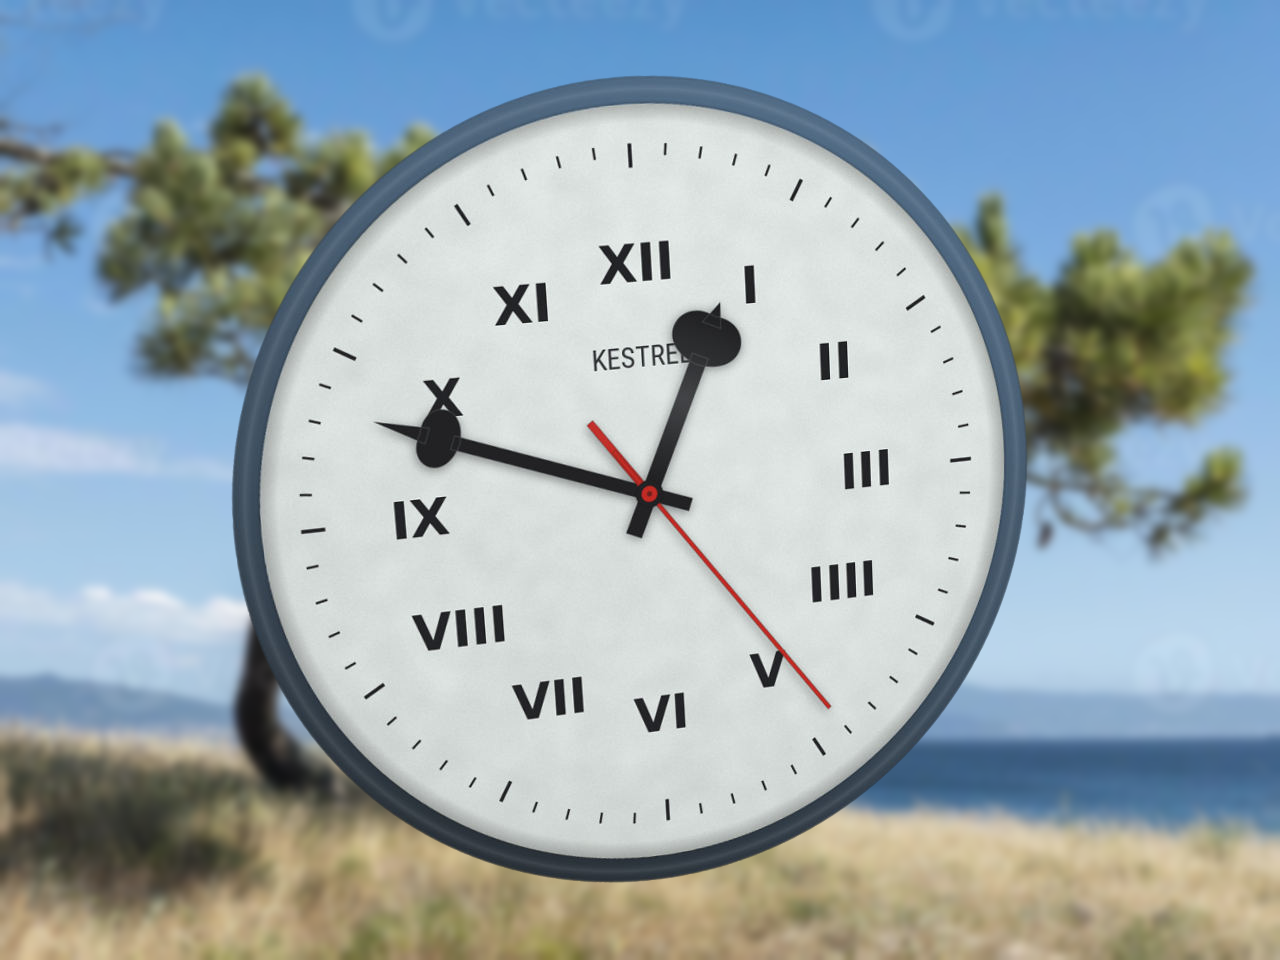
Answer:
{"hour": 12, "minute": 48, "second": 24}
